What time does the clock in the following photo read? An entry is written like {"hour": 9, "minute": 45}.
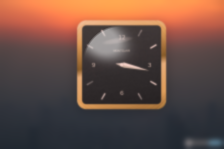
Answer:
{"hour": 3, "minute": 17}
